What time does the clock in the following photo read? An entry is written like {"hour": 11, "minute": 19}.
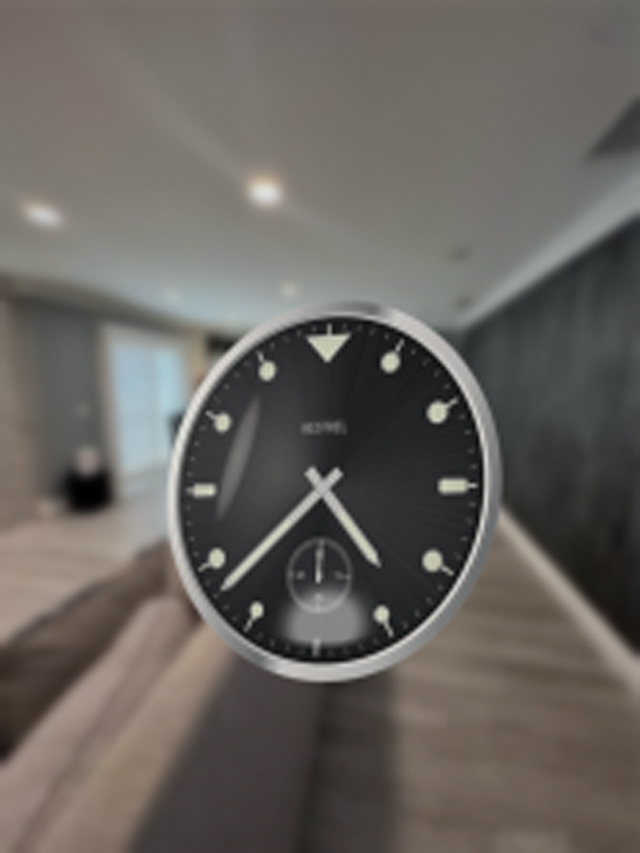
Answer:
{"hour": 4, "minute": 38}
